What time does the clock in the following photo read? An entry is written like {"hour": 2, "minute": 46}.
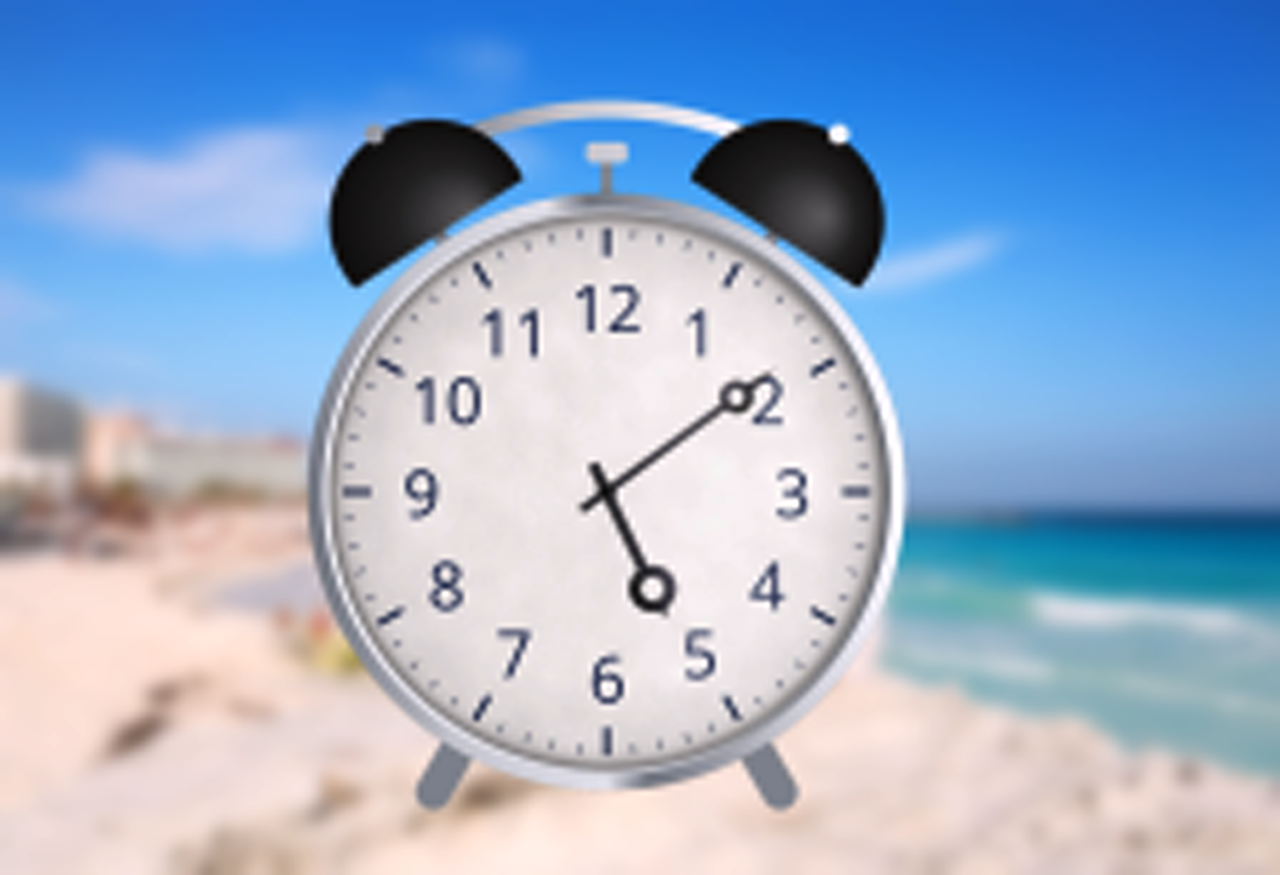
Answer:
{"hour": 5, "minute": 9}
